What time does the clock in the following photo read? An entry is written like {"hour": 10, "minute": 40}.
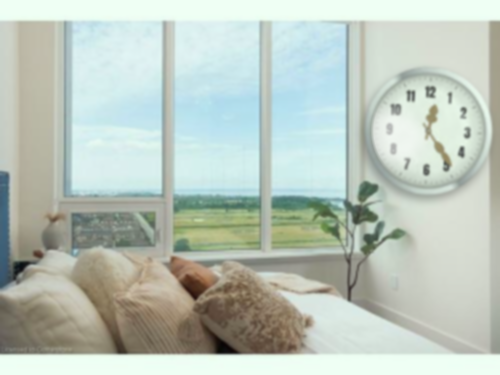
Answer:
{"hour": 12, "minute": 24}
